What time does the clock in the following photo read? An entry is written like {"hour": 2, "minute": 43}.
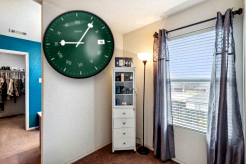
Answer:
{"hour": 9, "minute": 6}
